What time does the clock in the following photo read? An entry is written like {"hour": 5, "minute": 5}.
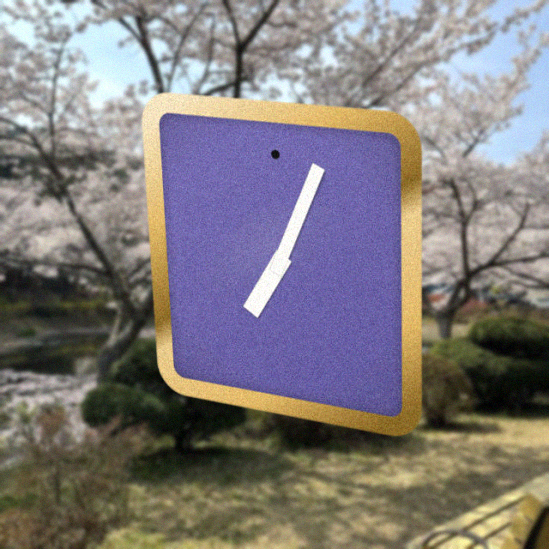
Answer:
{"hour": 7, "minute": 4}
